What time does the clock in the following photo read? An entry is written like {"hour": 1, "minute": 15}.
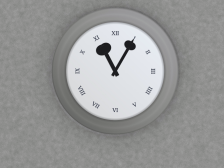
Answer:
{"hour": 11, "minute": 5}
